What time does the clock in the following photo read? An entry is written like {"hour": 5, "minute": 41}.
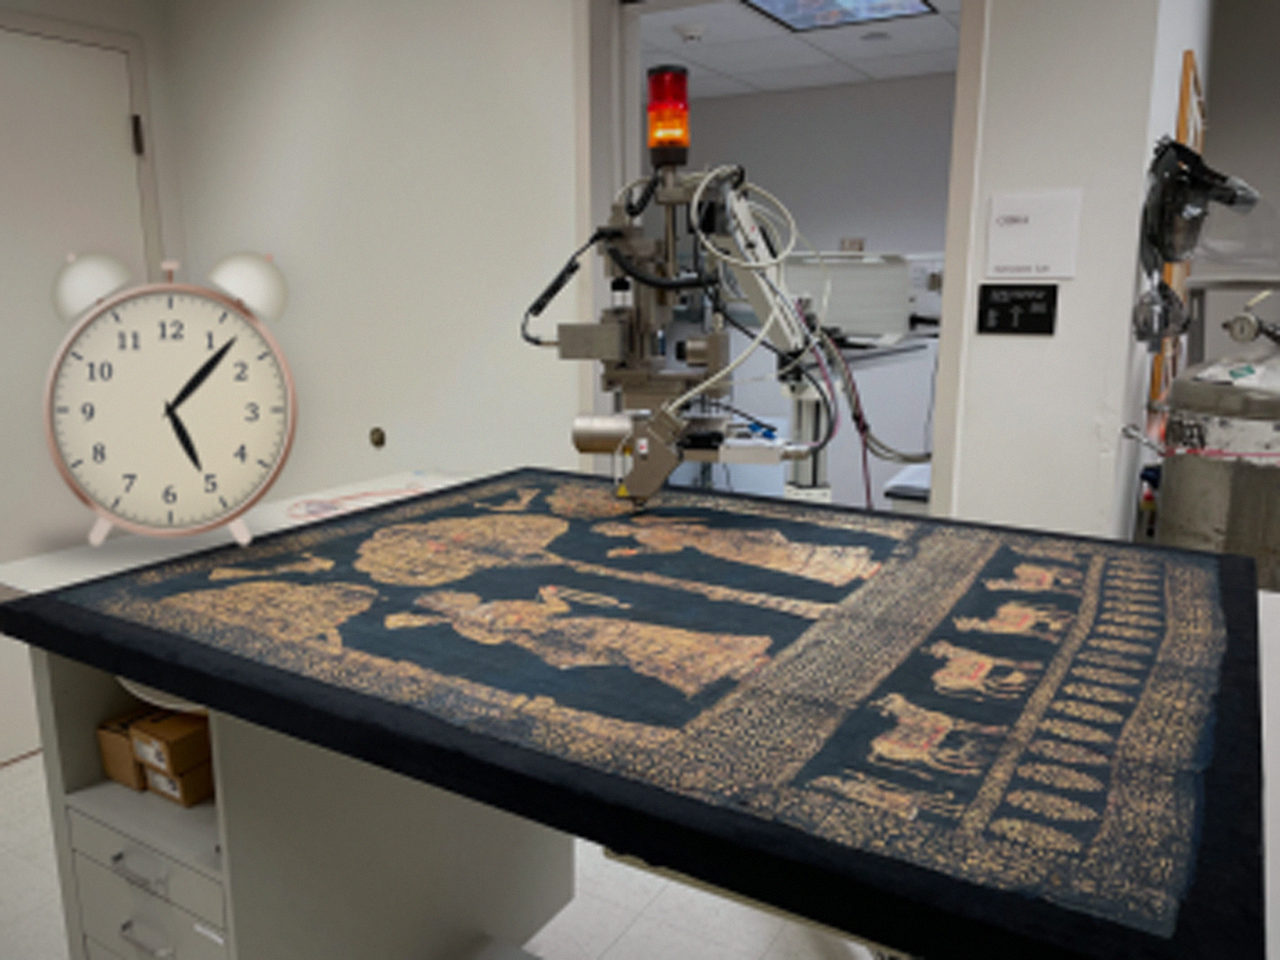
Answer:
{"hour": 5, "minute": 7}
